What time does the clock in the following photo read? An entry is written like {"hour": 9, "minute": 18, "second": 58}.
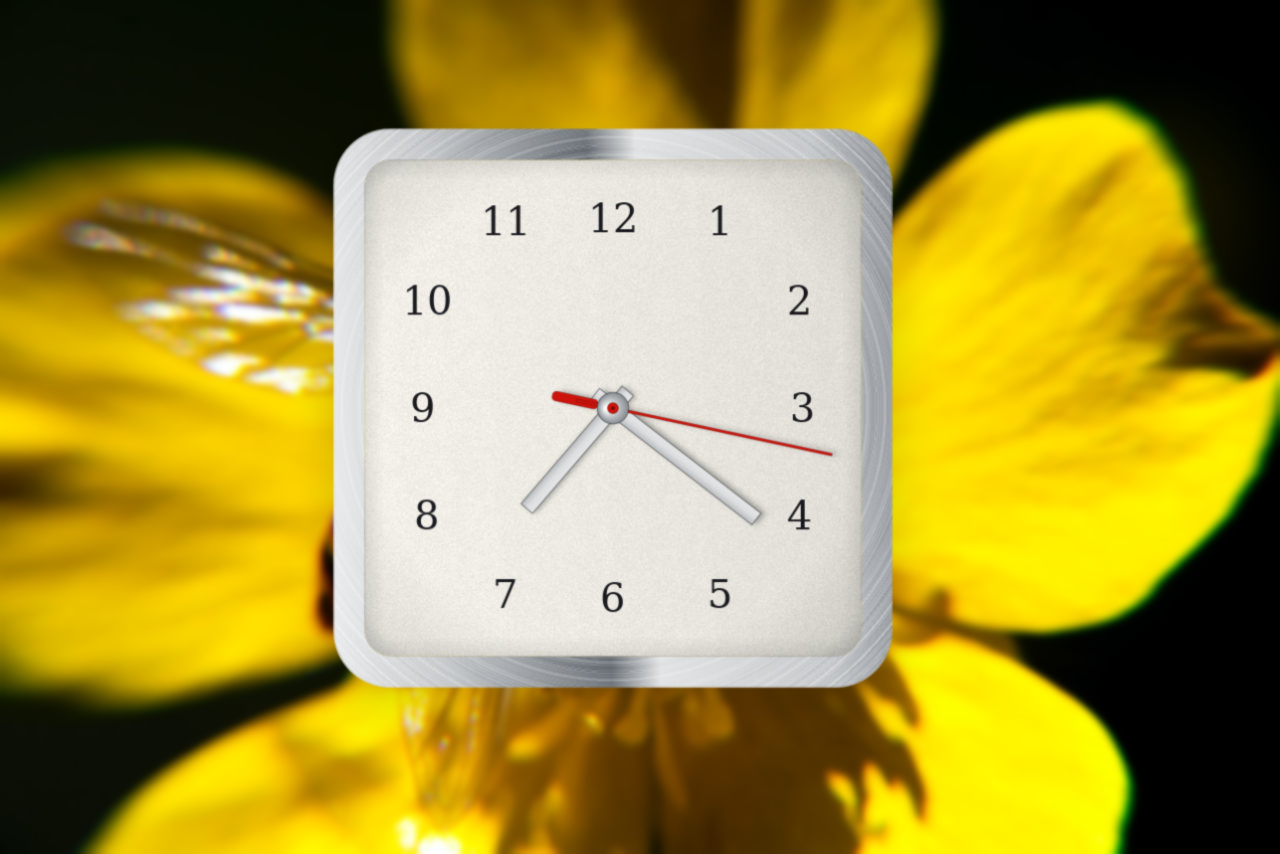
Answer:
{"hour": 7, "minute": 21, "second": 17}
